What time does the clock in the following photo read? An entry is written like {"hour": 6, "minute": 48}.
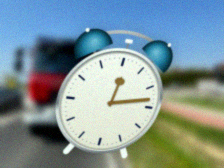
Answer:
{"hour": 12, "minute": 13}
